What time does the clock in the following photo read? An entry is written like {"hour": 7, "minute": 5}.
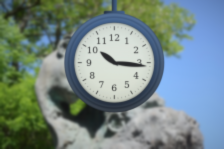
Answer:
{"hour": 10, "minute": 16}
